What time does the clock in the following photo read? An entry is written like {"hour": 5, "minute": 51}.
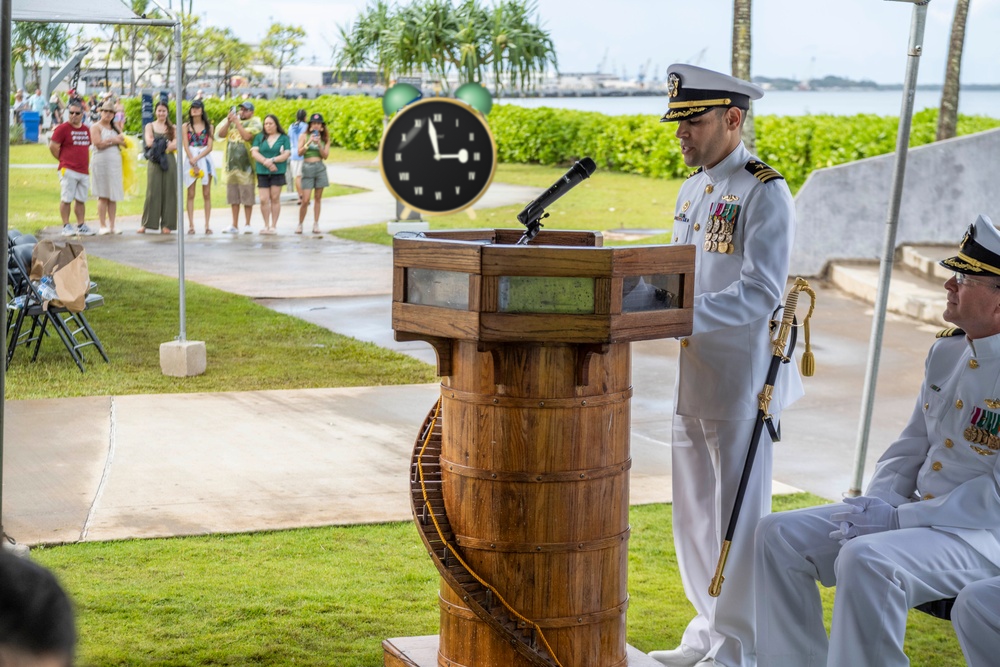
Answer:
{"hour": 2, "minute": 58}
